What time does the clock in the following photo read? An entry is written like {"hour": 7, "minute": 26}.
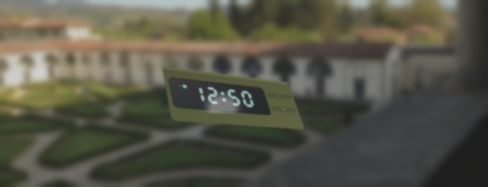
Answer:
{"hour": 12, "minute": 50}
